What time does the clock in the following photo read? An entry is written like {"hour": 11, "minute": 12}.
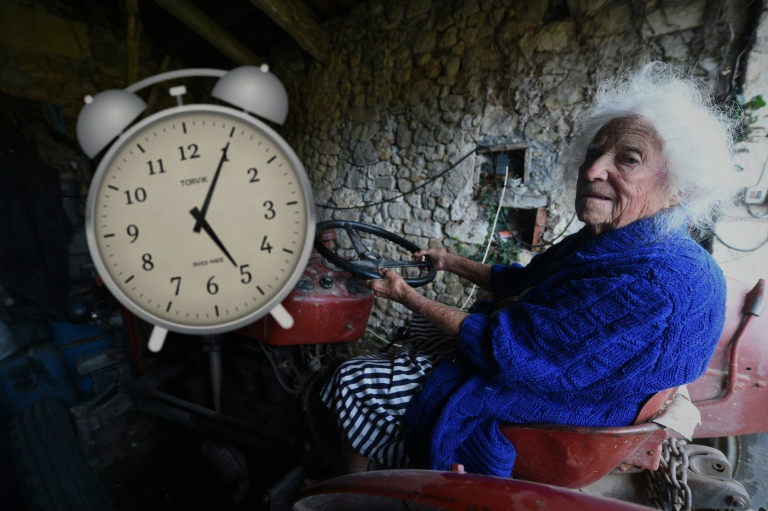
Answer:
{"hour": 5, "minute": 5}
